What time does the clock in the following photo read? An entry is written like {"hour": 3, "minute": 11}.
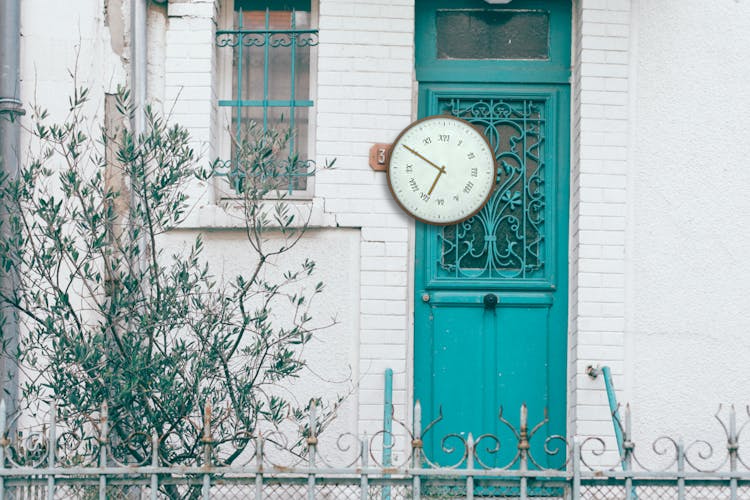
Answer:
{"hour": 6, "minute": 50}
